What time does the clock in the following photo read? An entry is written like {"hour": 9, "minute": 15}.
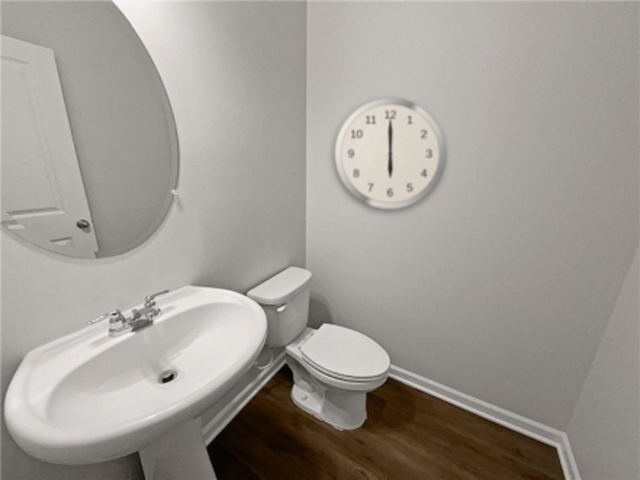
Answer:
{"hour": 6, "minute": 0}
